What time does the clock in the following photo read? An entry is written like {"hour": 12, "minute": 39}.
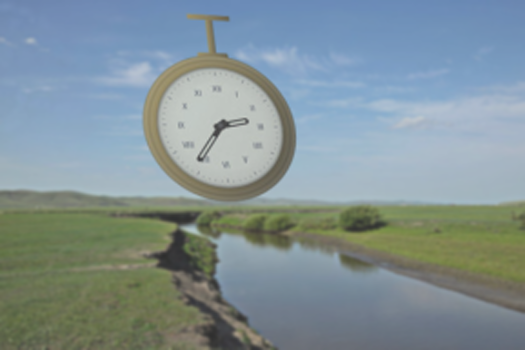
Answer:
{"hour": 2, "minute": 36}
